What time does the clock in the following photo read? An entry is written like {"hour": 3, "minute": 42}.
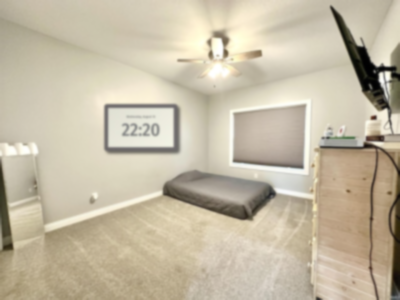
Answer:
{"hour": 22, "minute": 20}
